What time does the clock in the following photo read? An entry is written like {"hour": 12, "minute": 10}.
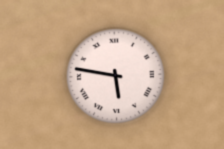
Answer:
{"hour": 5, "minute": 47}
